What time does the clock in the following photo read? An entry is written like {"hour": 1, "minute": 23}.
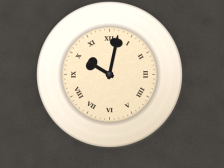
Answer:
{"hour": 10, "minute": 2}
